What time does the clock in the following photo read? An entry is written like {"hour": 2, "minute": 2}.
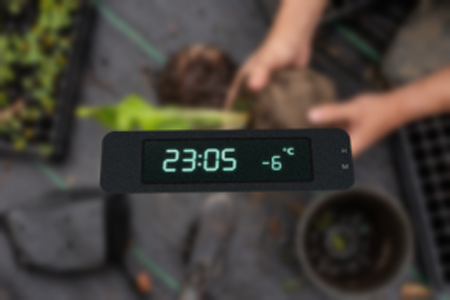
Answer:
{"hour": 23, "minute": 5}
